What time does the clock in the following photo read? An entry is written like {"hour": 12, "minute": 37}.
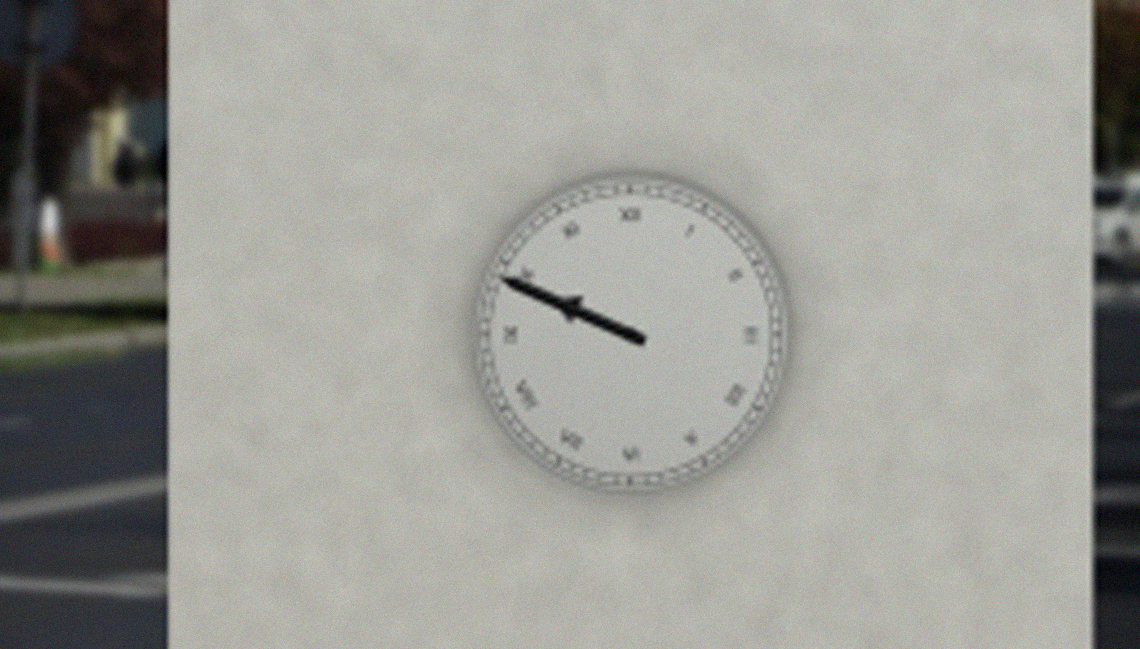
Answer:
{"hour": 9, "minute": 49}
